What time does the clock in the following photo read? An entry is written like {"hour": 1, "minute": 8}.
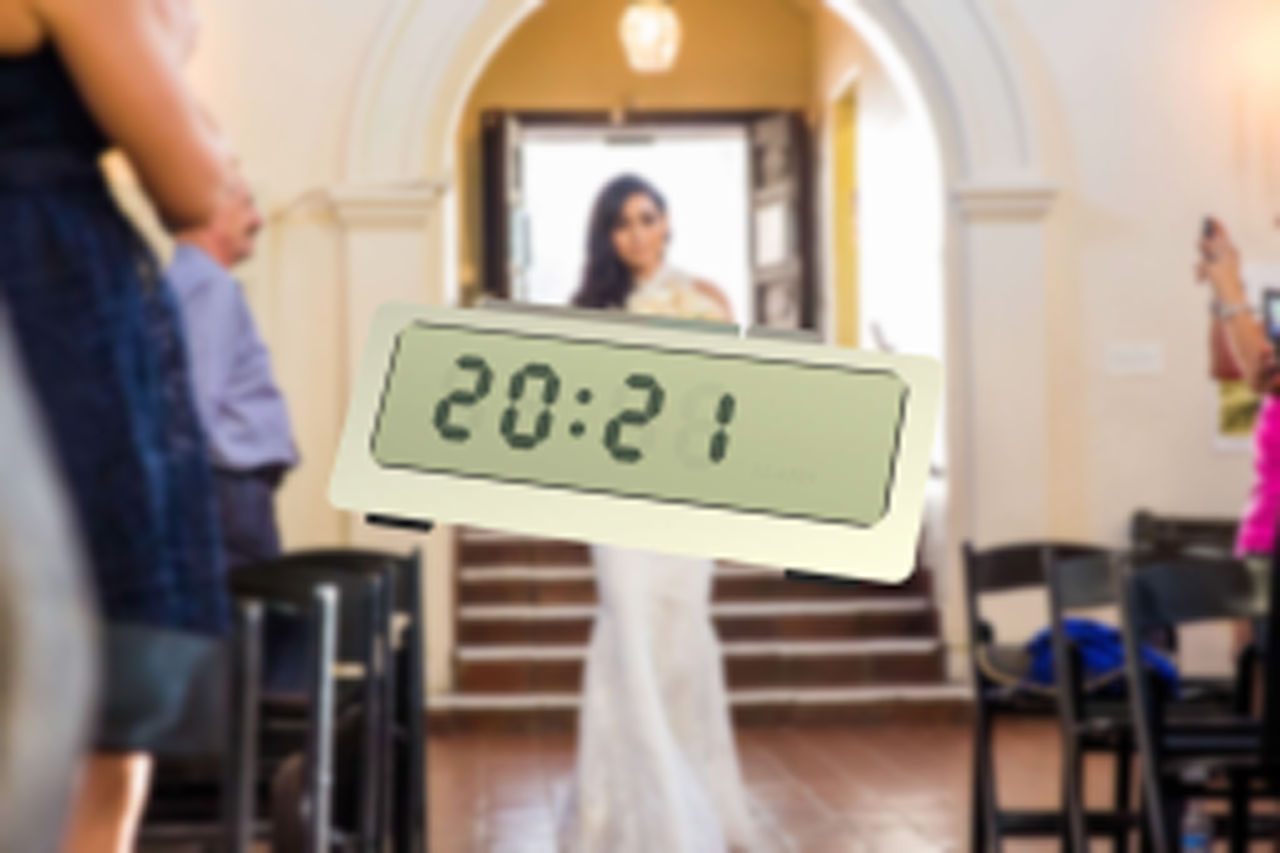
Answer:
{"hour": 20, "minute": 21}
